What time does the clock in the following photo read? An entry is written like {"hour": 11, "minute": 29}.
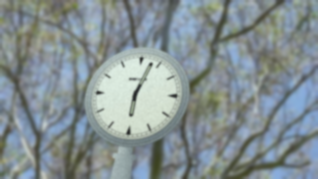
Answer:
{"hour": 6, "minute": 3}
